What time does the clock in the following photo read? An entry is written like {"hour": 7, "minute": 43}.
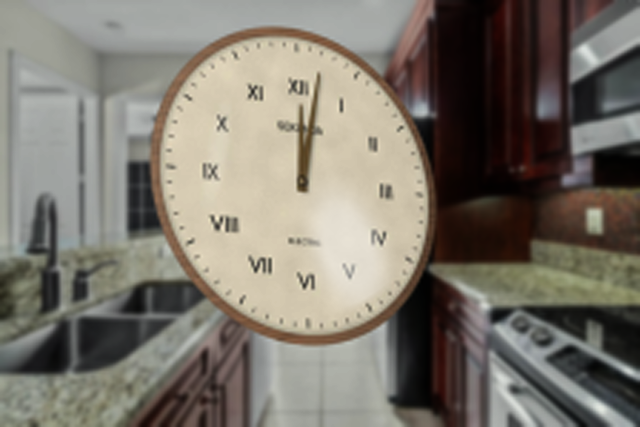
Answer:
{"hour": 12, "minute": 2}
